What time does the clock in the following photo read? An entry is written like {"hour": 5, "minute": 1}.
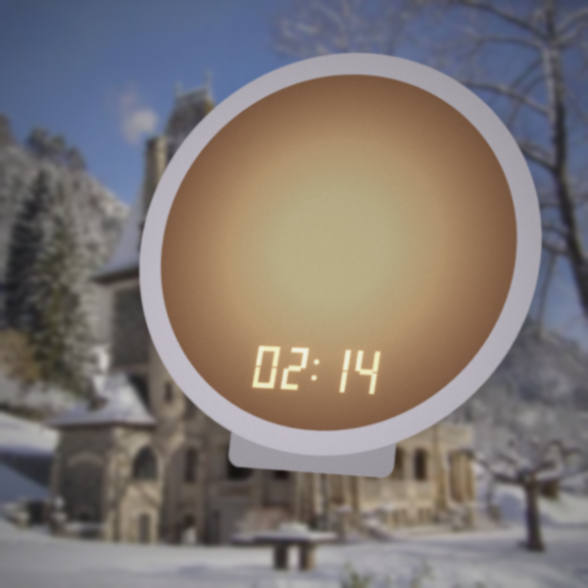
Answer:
{"hour": 2, "minute": 14}
